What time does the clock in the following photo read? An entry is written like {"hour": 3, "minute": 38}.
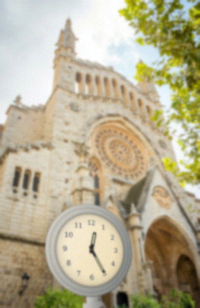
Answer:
{"hour": 12, "minute": 25}
